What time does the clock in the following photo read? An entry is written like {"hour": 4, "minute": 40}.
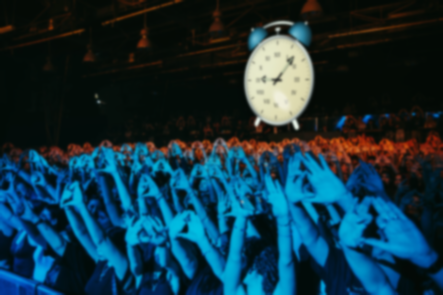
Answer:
{"hour": 9, "minute": 7}
